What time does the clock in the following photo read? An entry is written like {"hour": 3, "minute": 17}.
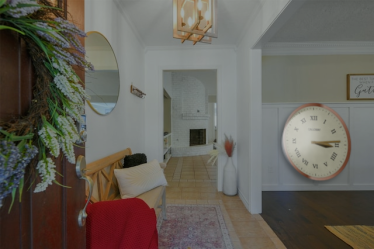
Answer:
{"hour": 3, "minute": 14}
